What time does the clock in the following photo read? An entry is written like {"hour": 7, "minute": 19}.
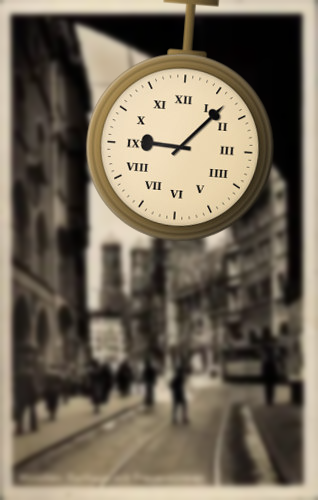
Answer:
{"hour": 9, "minute": 7}
